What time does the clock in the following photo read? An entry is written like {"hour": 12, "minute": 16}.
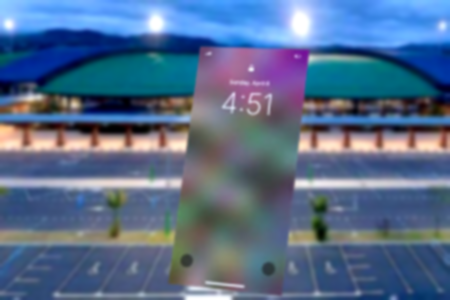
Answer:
{"hour": 4, "minute": 51}
